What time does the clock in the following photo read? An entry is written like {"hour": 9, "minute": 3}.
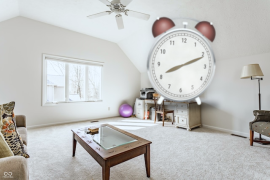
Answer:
{"hour": 8, "minute": 11}
